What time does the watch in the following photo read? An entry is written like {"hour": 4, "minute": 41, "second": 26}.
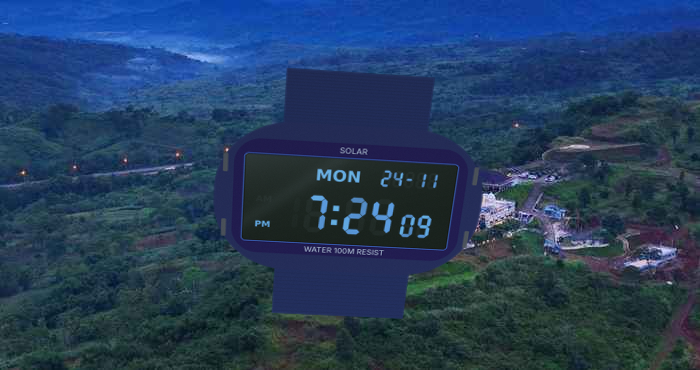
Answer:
{"hour": 7, "minute": 24, "second": 9}
